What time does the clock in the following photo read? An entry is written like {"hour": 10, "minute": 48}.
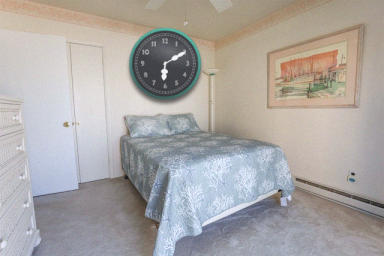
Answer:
{"hour": 6, "minute": 10}
